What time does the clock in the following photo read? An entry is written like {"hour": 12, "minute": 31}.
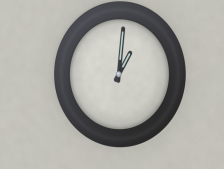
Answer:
{"hour": 1, "minute": 1}
